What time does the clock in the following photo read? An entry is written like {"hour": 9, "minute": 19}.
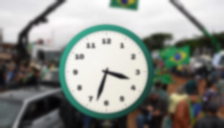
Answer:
{"hour": 3, "minute": 33}
